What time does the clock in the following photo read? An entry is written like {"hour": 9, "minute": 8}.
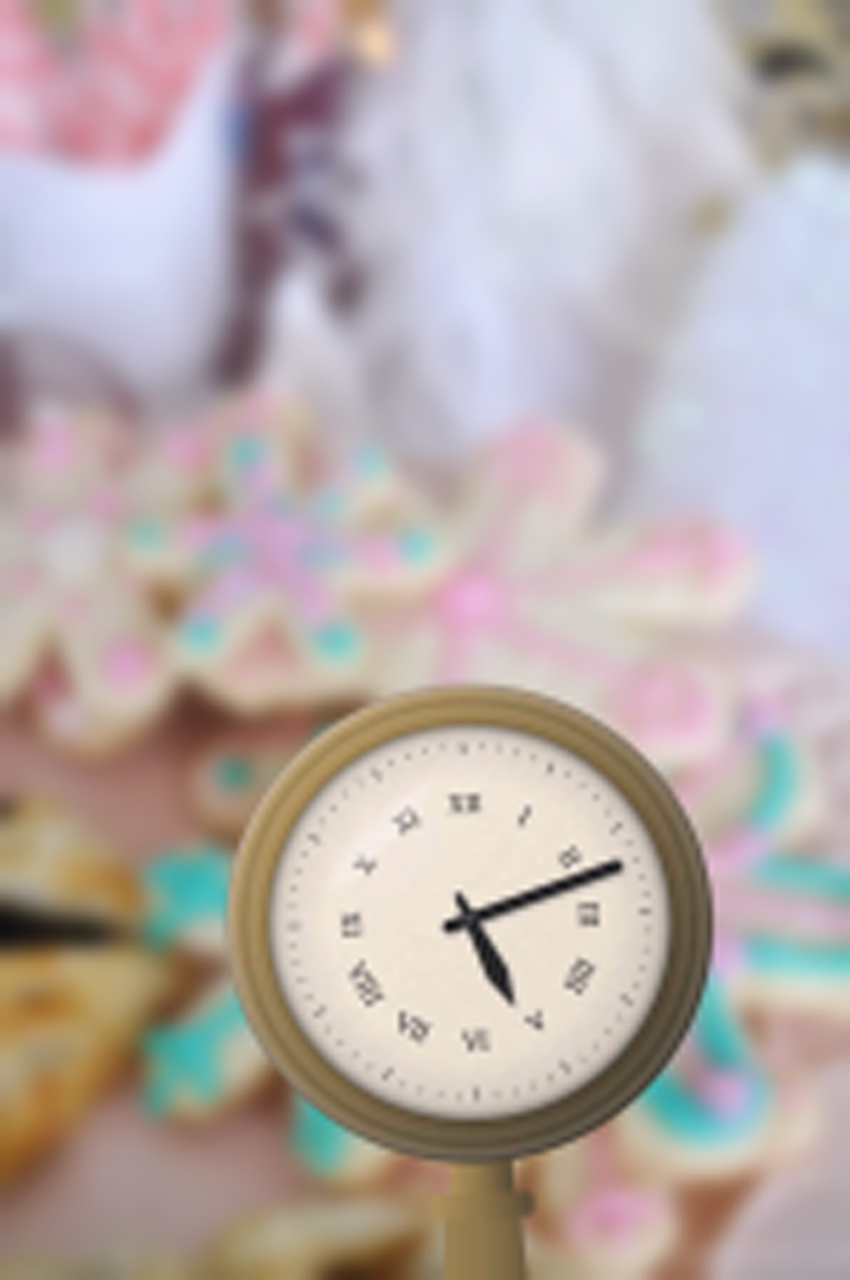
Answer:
{"hour": 5, "minute": 12}
